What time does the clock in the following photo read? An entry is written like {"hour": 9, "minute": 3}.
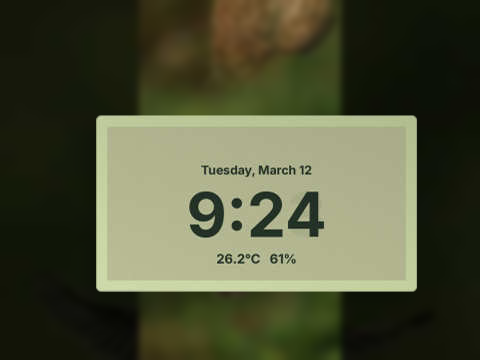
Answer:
{"hour": 9, "minute": 24}
